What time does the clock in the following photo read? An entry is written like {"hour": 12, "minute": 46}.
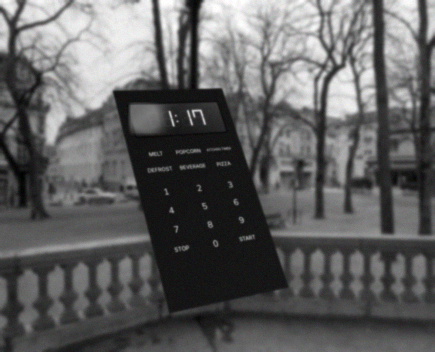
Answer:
{"hour": 1, "minute": 17}
